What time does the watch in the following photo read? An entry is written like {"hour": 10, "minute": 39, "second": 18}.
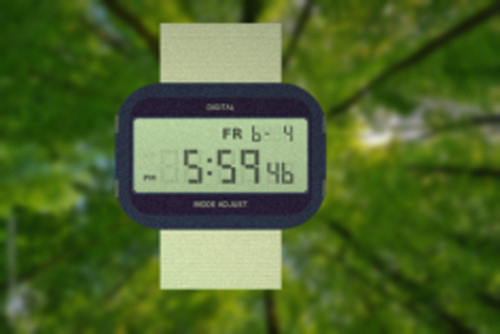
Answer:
{"hour": 5, "minute": 59, "second": 46}
